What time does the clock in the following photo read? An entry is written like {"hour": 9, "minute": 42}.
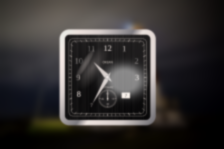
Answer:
{"hour": 10, "minute": 35}
